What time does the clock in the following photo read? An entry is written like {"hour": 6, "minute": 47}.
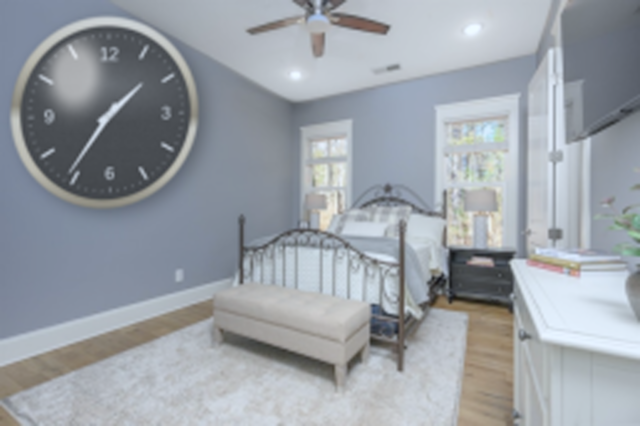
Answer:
{"hour": 1, "minute": 36}
